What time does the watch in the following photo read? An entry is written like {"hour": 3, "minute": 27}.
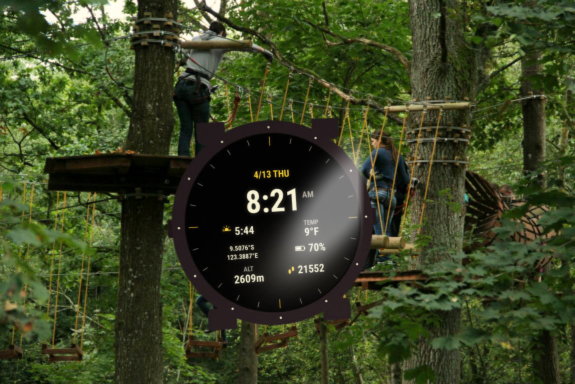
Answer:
{"hour": 8, "minute": 21}
